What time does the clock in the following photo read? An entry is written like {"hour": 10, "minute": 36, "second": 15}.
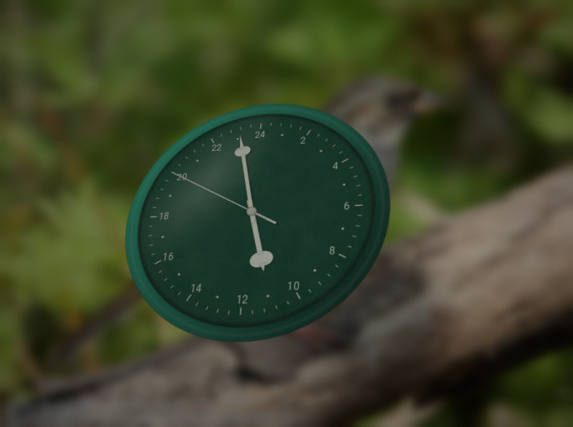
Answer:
{"hour": 10, "minute": 57, "second": 50}
